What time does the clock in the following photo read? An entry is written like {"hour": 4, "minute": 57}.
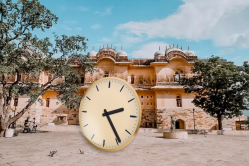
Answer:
{"hour": 2, "minute": 24}
